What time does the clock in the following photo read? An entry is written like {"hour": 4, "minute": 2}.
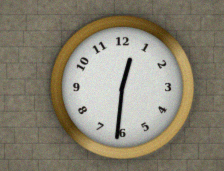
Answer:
{"hour": 12, "minute": 31}
